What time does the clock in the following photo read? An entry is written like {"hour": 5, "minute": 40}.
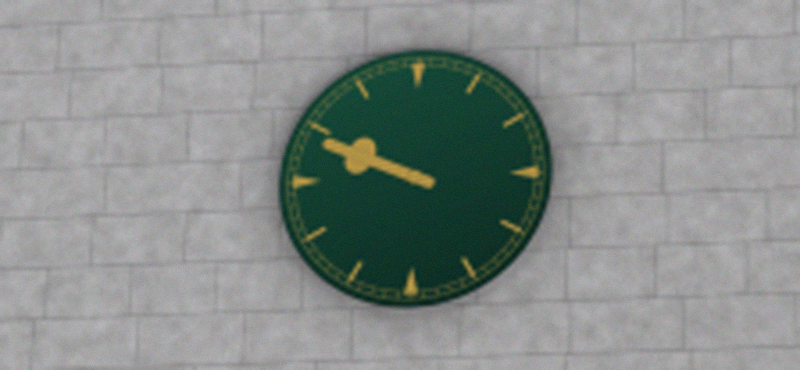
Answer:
{"hour": 9, "minute": 49}
